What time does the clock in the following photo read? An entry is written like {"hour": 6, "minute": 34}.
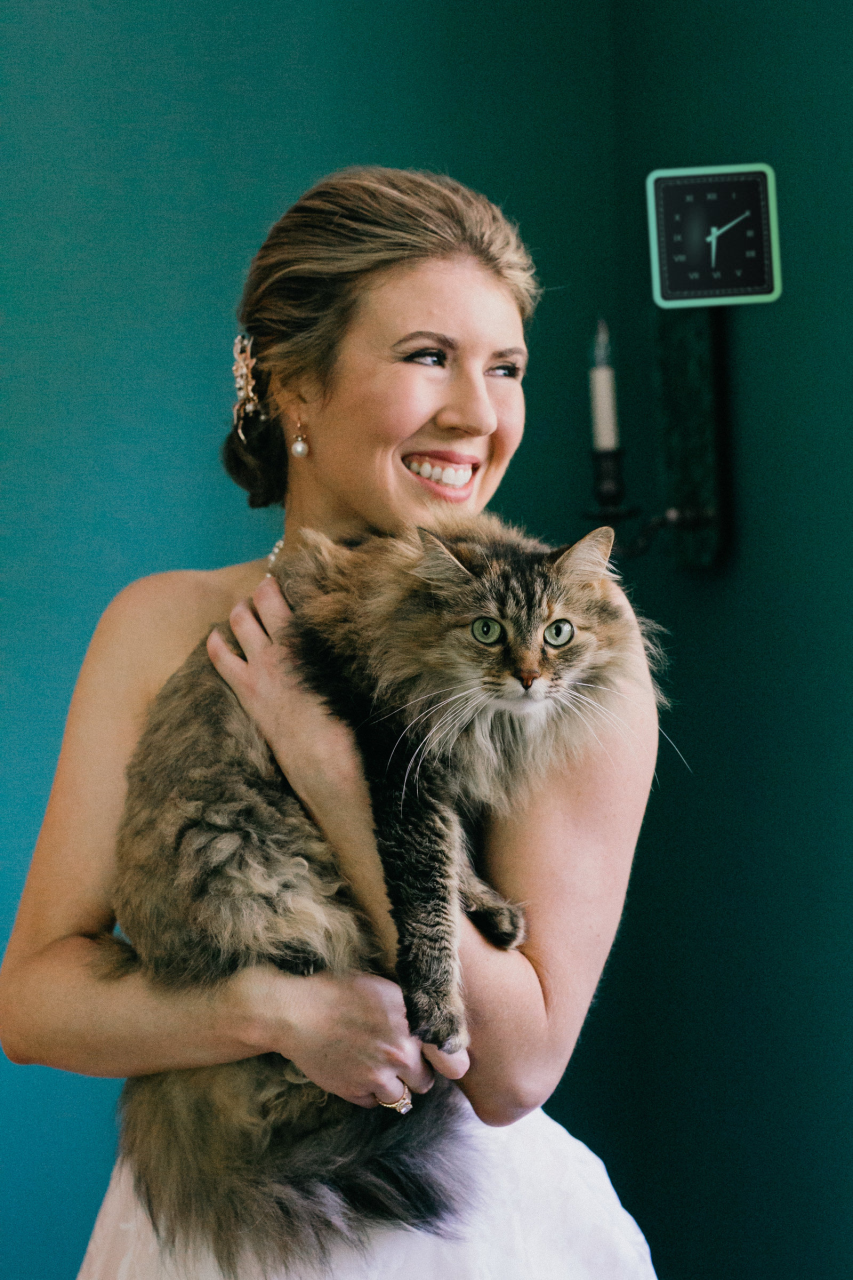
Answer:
{"hour": 6, "minute": 10}
